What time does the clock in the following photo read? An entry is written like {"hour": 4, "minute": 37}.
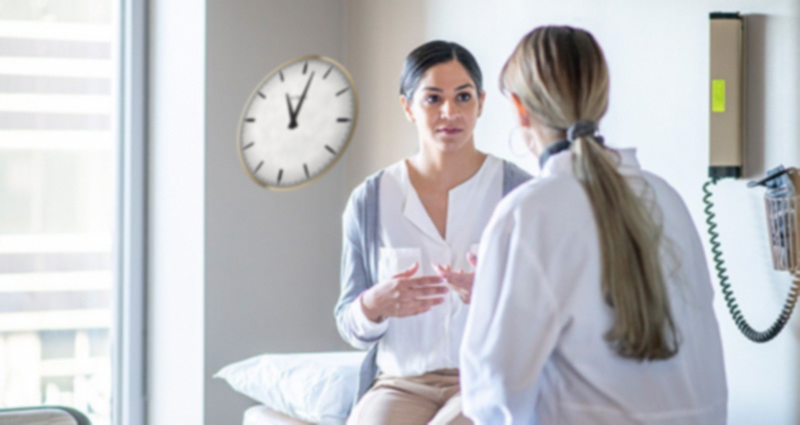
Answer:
{"hour": 11, "minute": 2}
